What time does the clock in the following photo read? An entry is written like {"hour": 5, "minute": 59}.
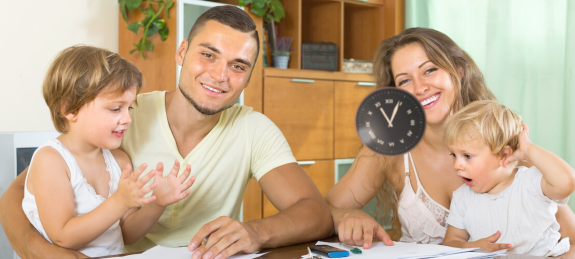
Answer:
{"hour": 11, "minute": 4}
